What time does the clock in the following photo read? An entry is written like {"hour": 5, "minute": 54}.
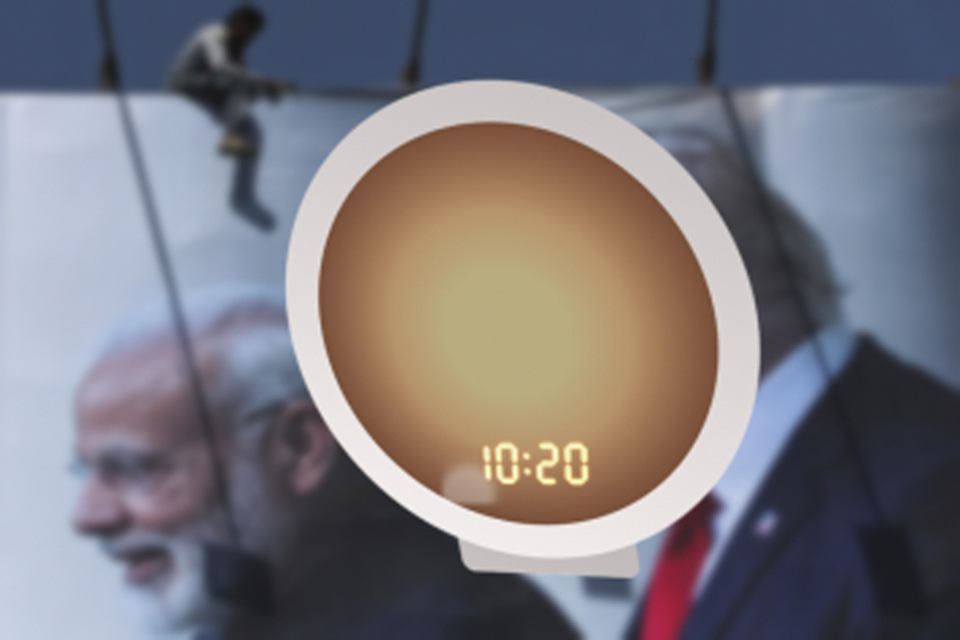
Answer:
{"hour": 10, "minute": 20}
